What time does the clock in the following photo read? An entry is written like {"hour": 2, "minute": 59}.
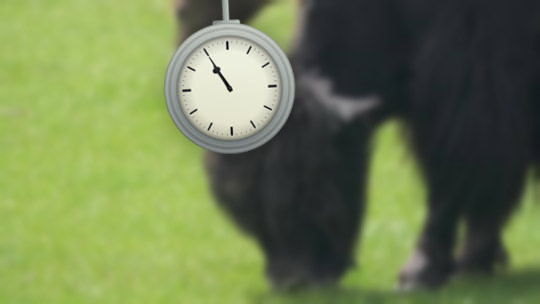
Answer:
{"hour": 10, "minute": 55}
